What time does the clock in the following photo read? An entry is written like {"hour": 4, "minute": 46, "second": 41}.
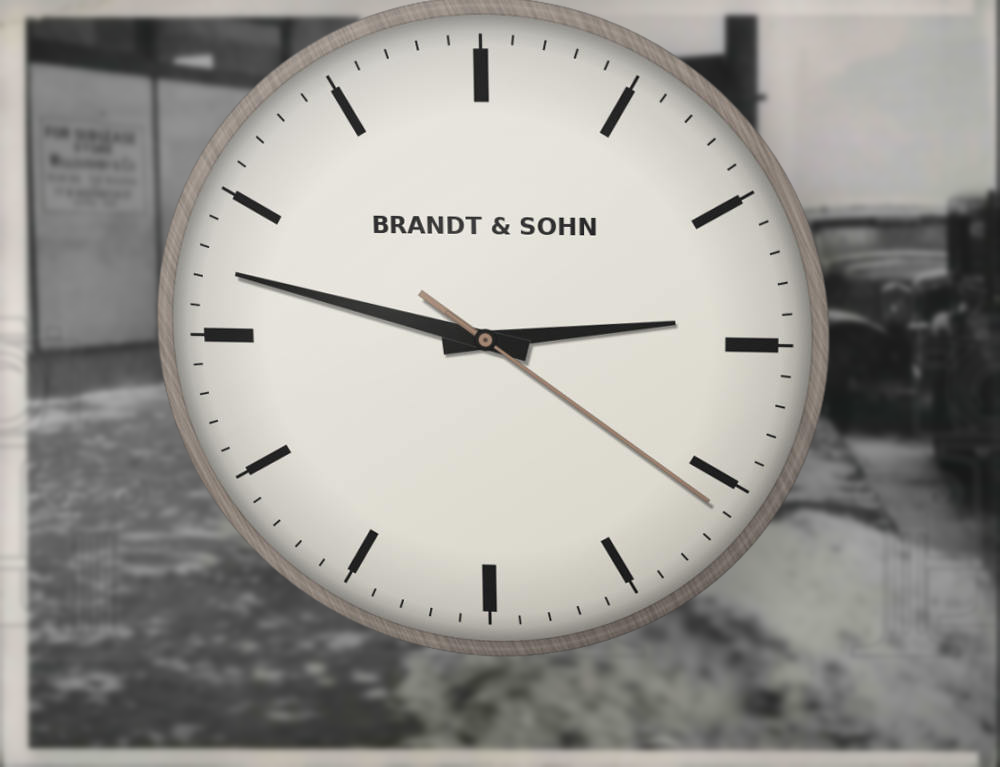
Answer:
{"hour": 2, "minute": 47, "second": 21}
